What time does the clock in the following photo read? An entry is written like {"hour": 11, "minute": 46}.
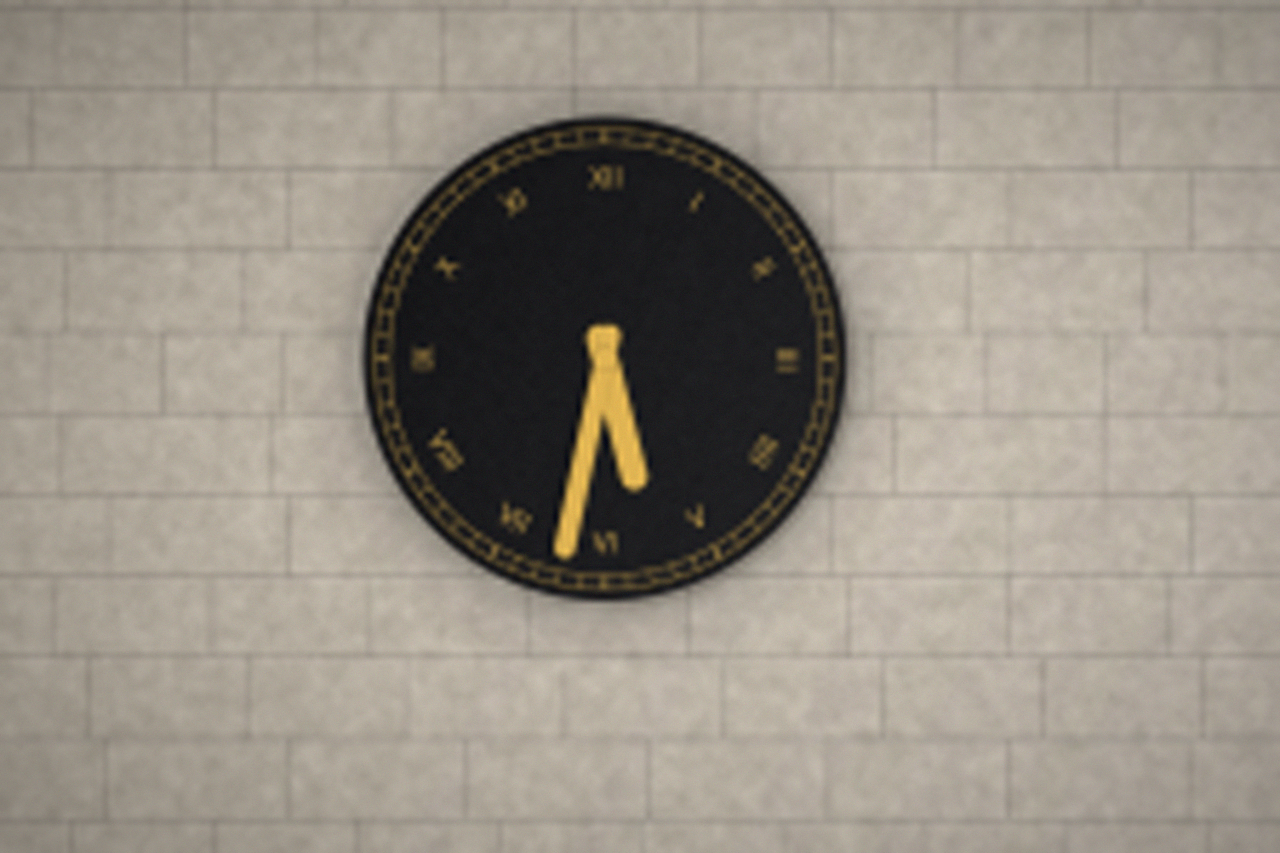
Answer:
{"hour": 5, "minute": 32}
